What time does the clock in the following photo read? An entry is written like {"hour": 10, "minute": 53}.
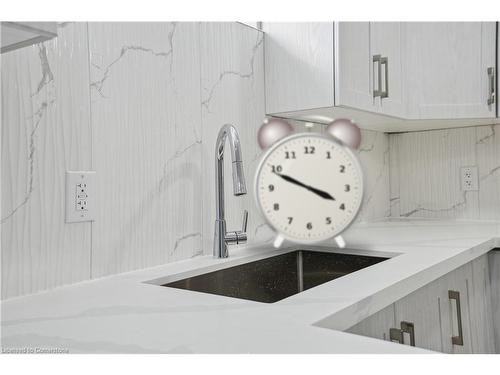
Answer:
{"hour": 3, "minute": 49}
